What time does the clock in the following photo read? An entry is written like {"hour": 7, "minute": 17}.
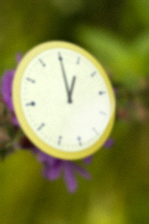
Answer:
{"hour": 1, "minute": 0}
